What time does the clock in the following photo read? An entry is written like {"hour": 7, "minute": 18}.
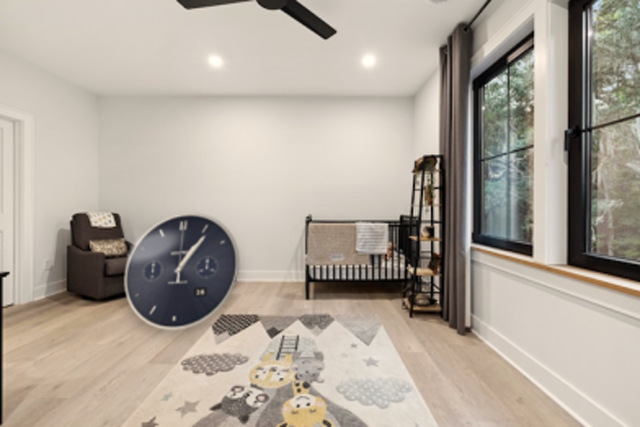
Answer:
{"hour": 1, "minute": 6}
